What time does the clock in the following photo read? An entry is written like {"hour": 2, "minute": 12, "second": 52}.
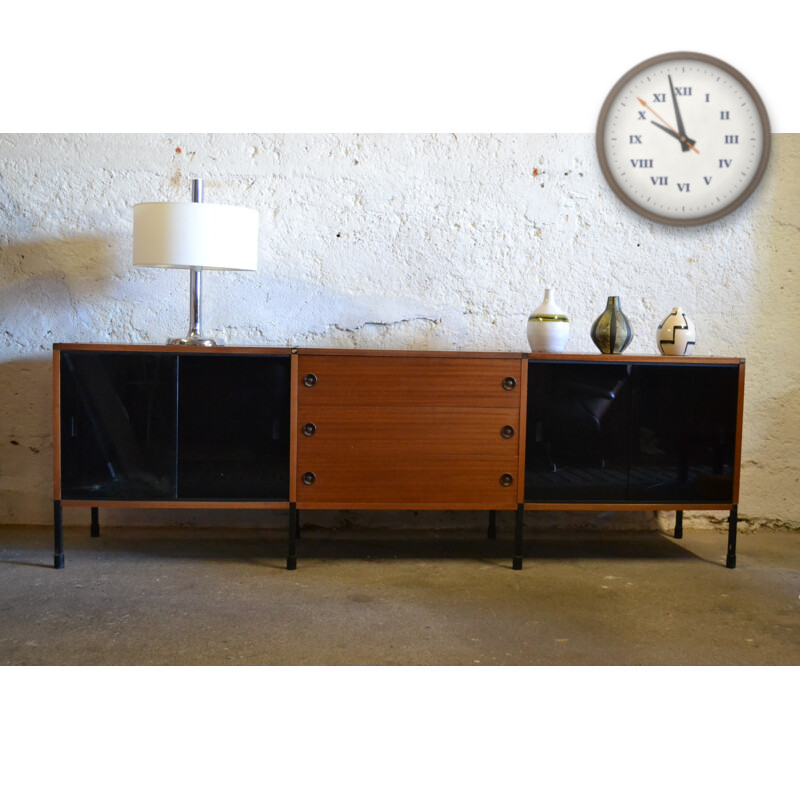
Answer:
{"hour": 9, "minute": 57, "second": 52}
